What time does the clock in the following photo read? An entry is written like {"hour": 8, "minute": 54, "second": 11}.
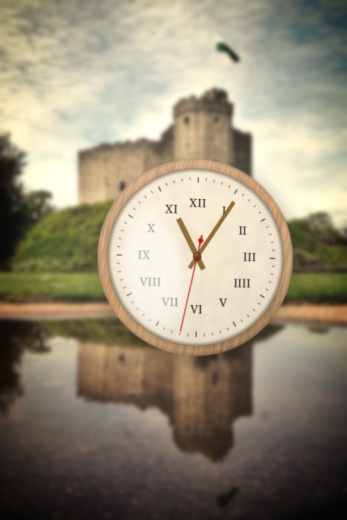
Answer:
{"hour": 11, "minute": 5, "second": 32}
